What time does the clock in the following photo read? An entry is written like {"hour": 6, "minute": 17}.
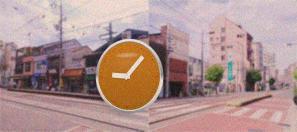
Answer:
{"hour": 9, "minute": 7}
